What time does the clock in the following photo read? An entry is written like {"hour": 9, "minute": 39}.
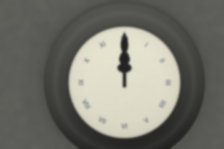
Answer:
{"hour": 12, "minute": 0}
